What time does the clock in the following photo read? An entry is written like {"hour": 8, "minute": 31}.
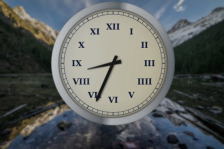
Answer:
{"hour": 8, "minute": 34}
